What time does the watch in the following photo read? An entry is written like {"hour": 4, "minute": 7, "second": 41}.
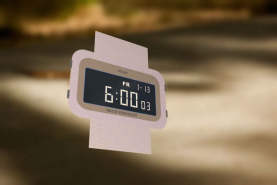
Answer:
{"hour": 6, "minute": 0, "second": 3}
